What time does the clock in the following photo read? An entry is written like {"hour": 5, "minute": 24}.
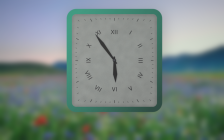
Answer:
{"hour": 5, "minute": 54}
